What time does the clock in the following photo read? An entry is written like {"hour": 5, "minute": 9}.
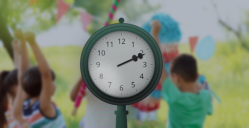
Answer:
{"hour": 2, "minute": 11}
